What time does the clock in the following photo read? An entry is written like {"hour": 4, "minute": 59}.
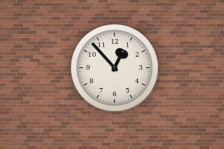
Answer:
{"hour": 12, "minute": 53}
